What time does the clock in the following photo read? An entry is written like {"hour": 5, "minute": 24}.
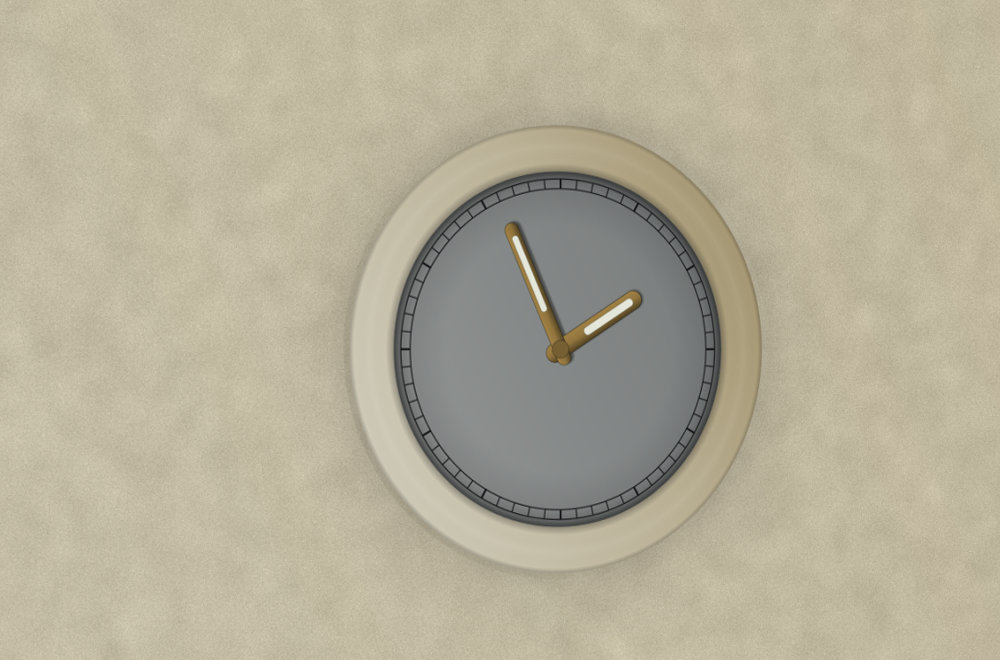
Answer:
{"hour": 1, "minute": 56}
